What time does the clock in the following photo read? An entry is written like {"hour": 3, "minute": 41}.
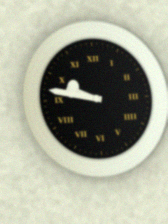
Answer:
{"hour": 9, "minute": 47}
